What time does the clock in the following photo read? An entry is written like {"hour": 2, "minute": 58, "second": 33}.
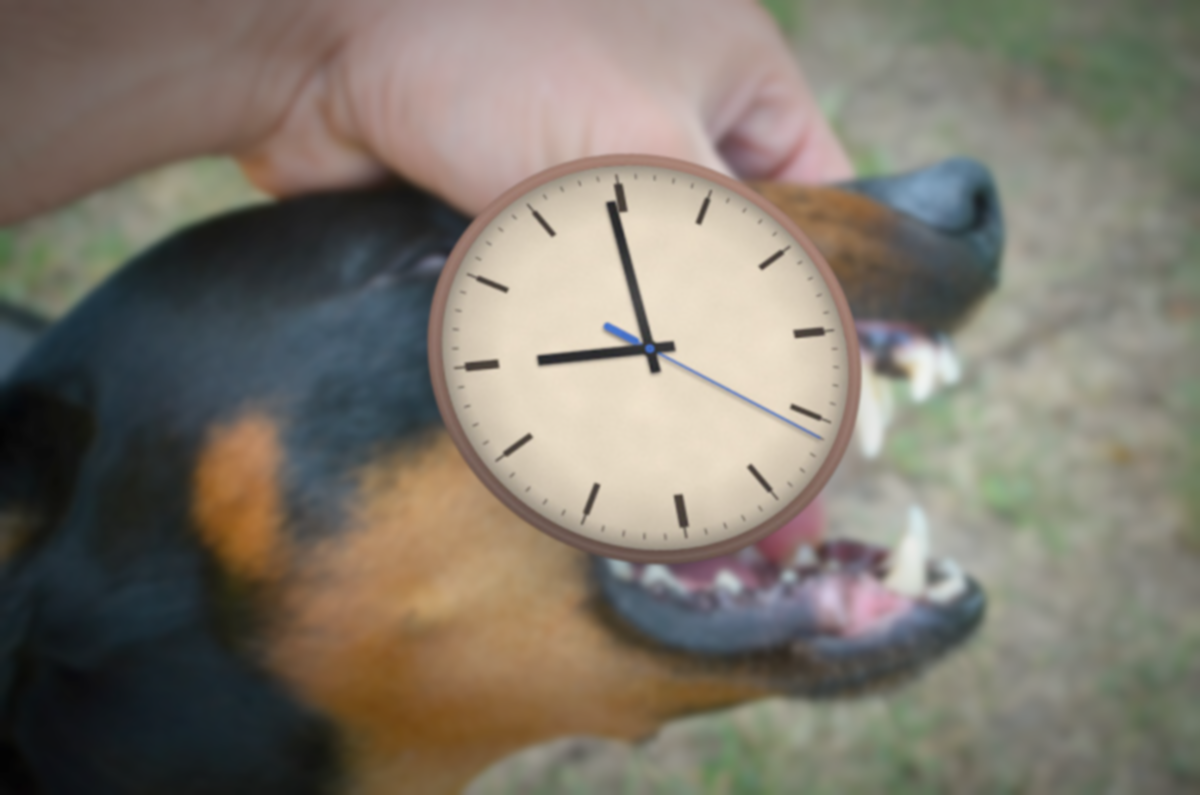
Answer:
{"hour": 8, "minute": 59, "second": 21}
